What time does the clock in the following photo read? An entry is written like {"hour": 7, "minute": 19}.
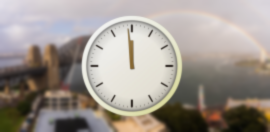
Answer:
{"hour": 11, "minute": 59}
